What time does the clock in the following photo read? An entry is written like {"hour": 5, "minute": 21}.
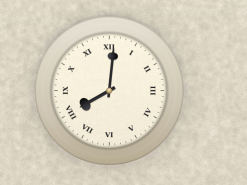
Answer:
{"hour": 8, "minute": 1}
